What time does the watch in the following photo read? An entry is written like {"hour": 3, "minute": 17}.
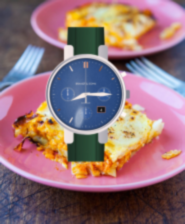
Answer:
{"hour": 8, "minute": 15}
